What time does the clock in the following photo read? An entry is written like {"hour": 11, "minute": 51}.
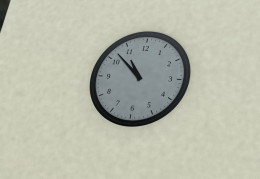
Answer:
{"hour": 10, "minute": 52}
